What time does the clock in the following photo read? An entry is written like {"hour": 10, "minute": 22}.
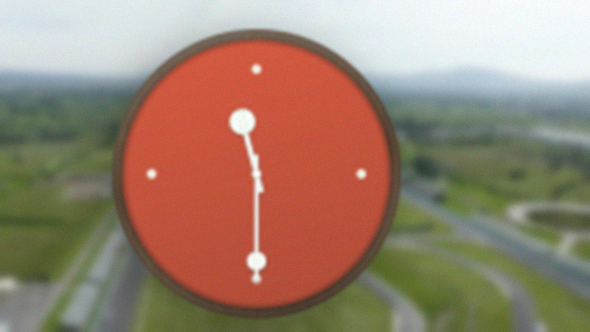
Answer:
{"hour": 11, "minute": 30}
